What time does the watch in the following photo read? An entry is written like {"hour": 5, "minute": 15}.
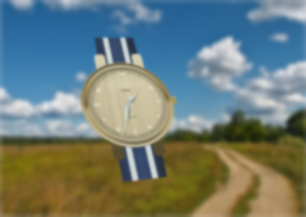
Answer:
{"hour": 1, "minute": 33}
